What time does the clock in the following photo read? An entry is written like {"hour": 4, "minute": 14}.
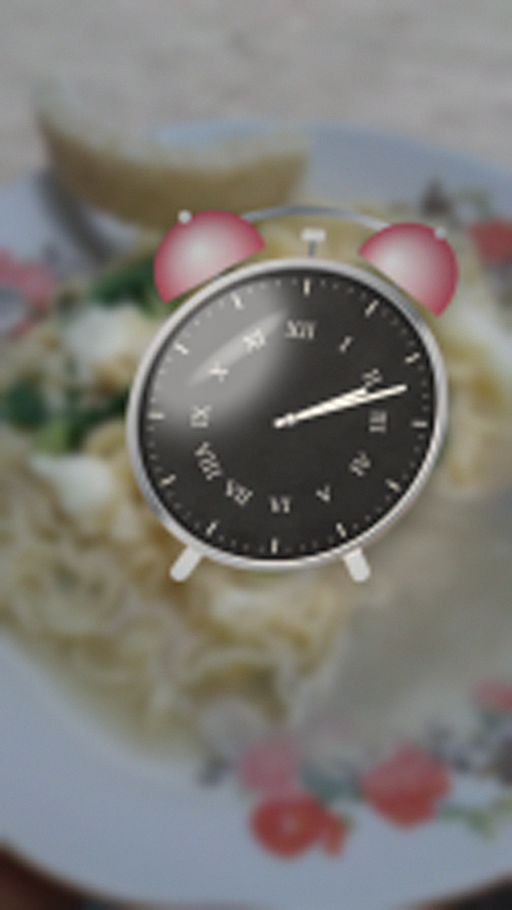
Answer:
{"hour": 2, "minute": 12}
